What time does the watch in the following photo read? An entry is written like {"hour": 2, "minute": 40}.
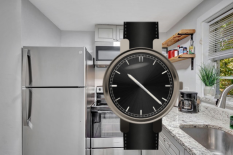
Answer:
{"hour": 10, "minute": 22}
